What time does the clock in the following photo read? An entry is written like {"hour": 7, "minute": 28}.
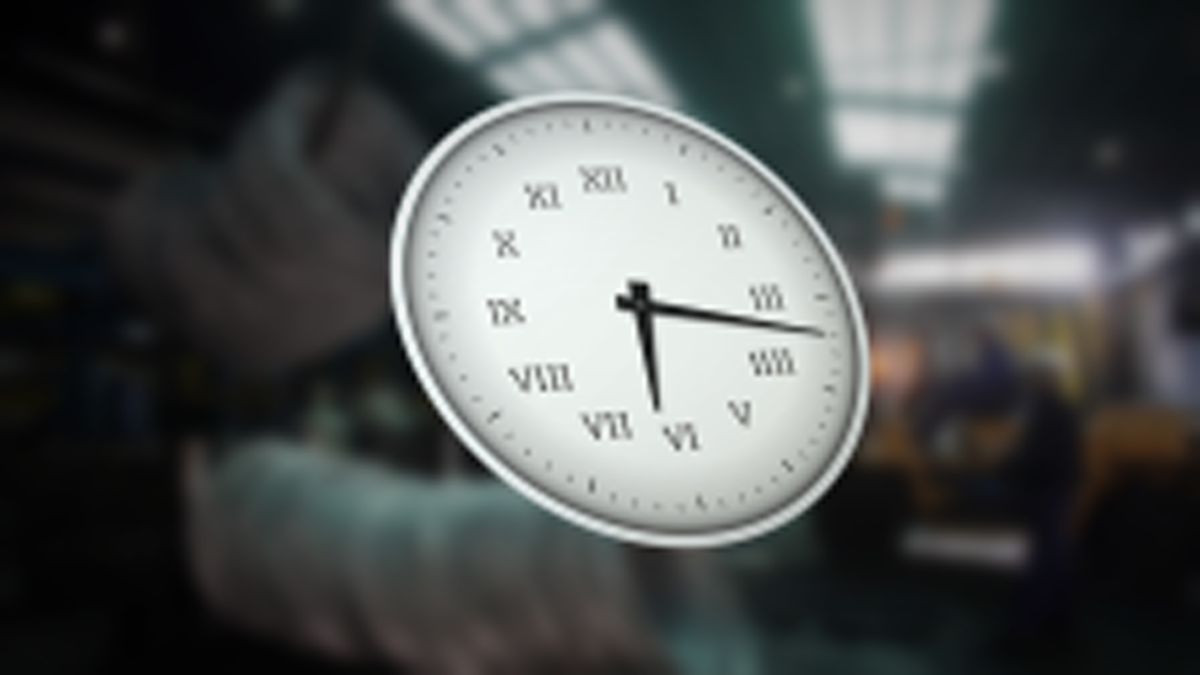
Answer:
{"hour": 6, "minute": 17}
